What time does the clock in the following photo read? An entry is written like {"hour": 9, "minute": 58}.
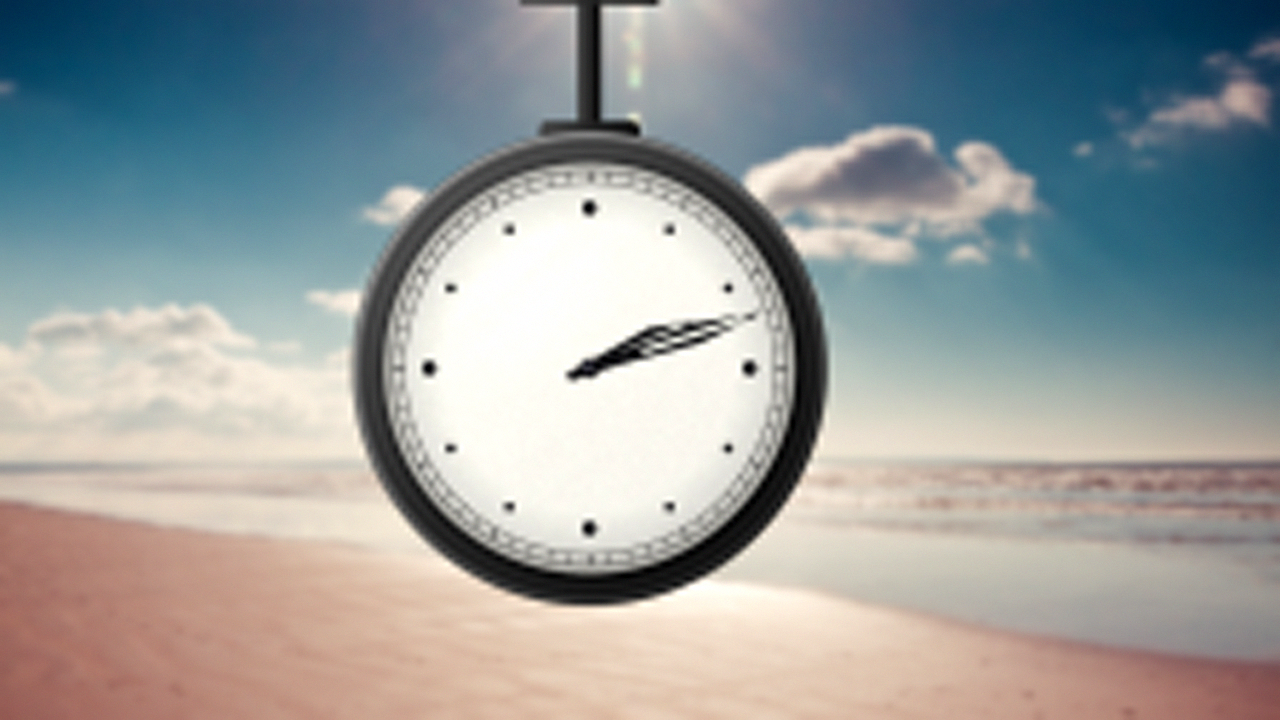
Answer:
{"hour": 2, "minute": 12}
